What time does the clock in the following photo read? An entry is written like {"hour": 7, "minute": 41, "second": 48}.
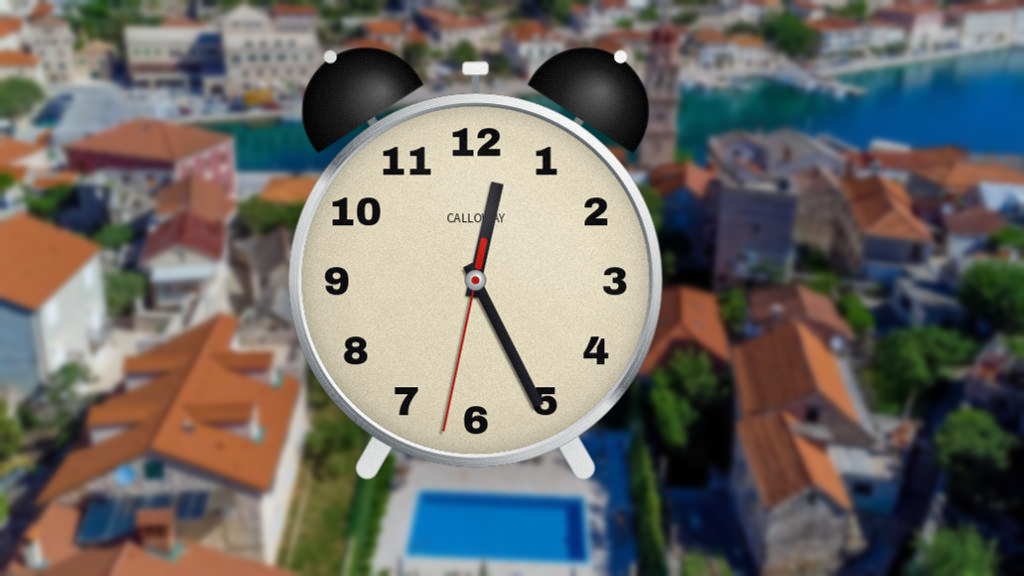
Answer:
{"hour": 12, "minute": 25, "second": 32}
